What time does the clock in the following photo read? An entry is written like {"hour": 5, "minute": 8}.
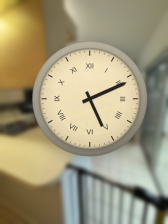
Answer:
{"hour": 5, "minute": 11}
